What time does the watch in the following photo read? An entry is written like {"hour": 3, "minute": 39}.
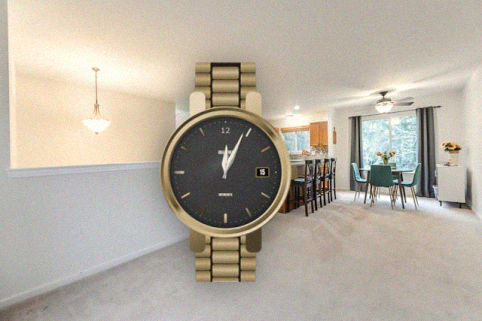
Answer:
{"hour": 12, "minute": 4}
